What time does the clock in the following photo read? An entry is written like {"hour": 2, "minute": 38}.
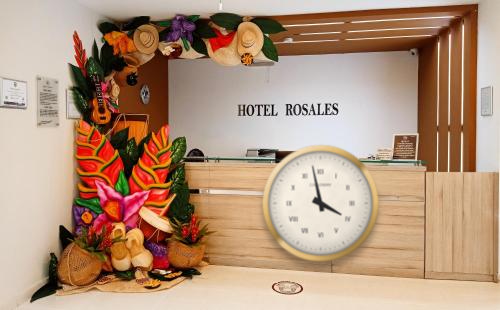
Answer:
{"hour": 3, "minute": 58}
